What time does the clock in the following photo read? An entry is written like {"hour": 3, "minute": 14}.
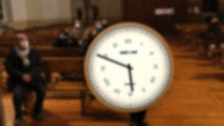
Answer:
{"hour": 5, "minute": 49}
